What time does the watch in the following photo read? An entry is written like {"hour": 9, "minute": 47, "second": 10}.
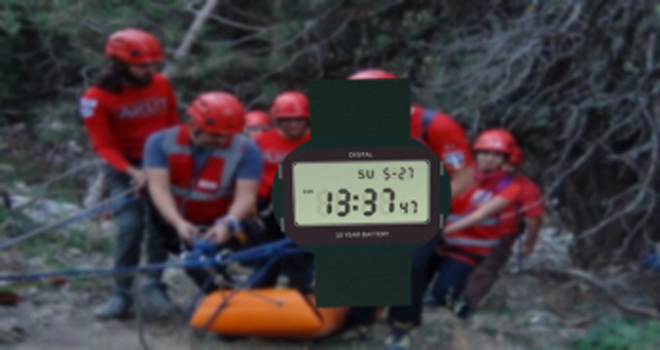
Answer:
{"hour": 13, "minute": 37, "second": 47}
